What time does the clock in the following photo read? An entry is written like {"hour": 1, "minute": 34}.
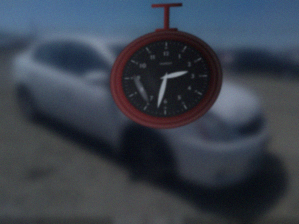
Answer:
{"hour": 2, "minute": 32}
